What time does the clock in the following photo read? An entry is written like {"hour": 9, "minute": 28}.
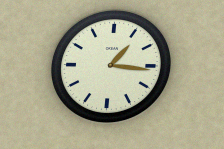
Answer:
{"hour": 1, "minute": 16}
